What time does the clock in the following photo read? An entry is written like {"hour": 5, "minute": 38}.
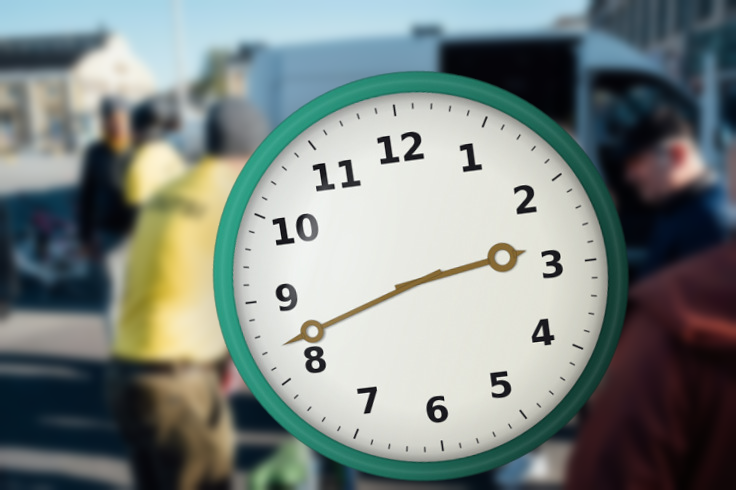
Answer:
{"hour": 2, "minute": 42}
